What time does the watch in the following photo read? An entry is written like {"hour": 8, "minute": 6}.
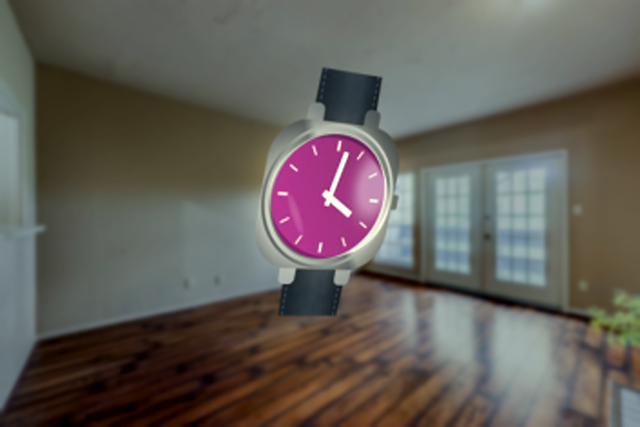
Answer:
{"hour": 4, "minute": 2}
